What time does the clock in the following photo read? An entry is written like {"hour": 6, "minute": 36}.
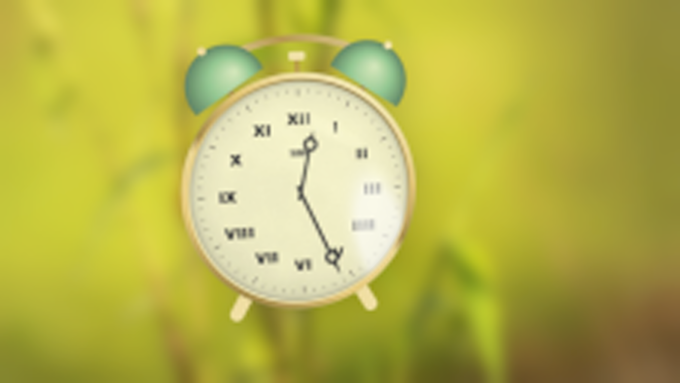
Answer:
{"hour": 12, "minute": 26}
